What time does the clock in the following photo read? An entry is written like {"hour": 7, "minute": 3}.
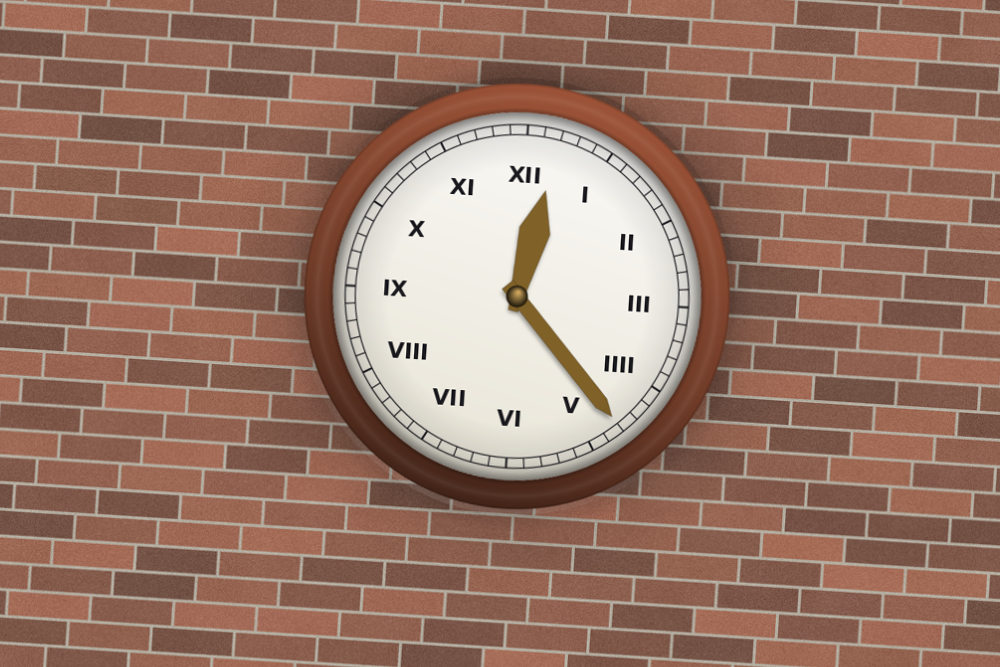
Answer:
{"hour": 12, "minute": 23}
